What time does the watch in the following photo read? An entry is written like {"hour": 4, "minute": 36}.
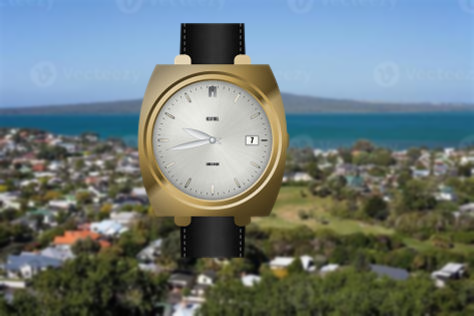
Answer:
{"hour": 9, "minute": 43}
